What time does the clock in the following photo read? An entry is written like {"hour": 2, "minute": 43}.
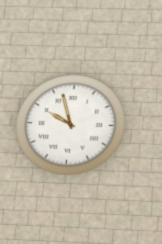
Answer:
{"hour": 9, "minute": 57}
